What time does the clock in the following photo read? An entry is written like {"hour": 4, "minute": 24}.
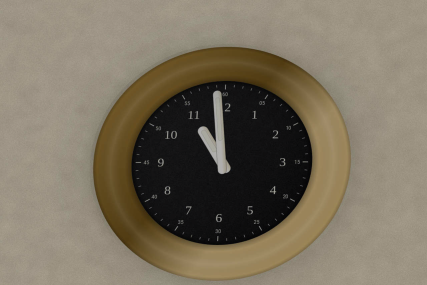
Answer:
{"hour": 10, "minute": 59}
